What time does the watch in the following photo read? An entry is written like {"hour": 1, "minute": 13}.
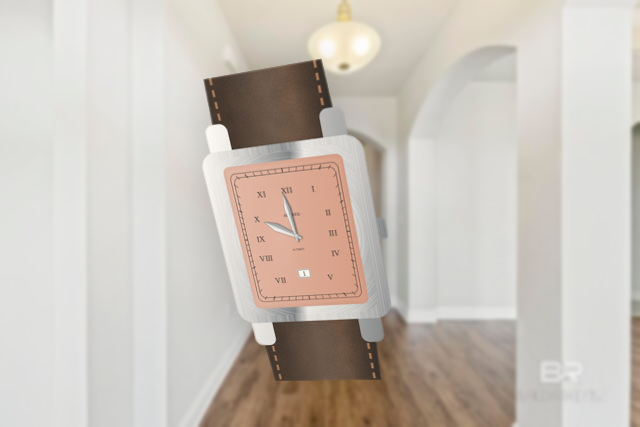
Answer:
{"hour": 9, "minute": 59}
